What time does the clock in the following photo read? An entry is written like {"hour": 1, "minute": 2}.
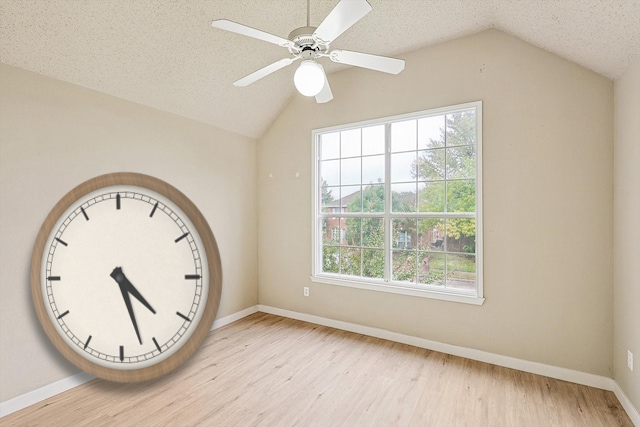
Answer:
{"hour": 4, "minute": 27}
